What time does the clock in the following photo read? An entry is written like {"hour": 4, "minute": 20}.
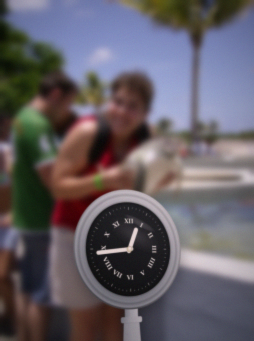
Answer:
{"hour": 12, "minute": 44}
